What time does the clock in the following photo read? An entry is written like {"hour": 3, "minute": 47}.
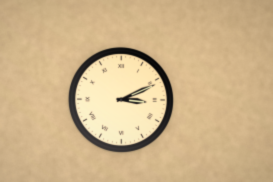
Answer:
{"hour": 3, "minute": 11}
